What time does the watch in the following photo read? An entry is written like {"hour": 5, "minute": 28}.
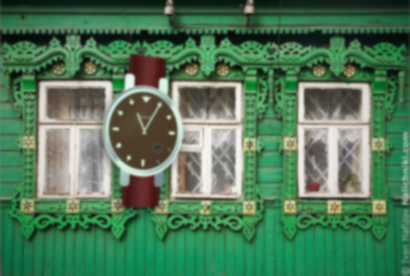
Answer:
{"hour": 11, "minute": 5}
